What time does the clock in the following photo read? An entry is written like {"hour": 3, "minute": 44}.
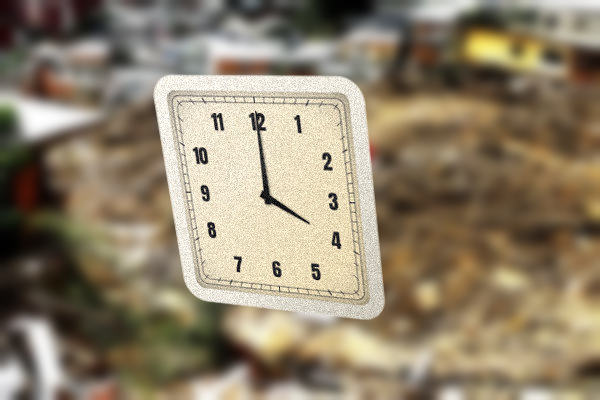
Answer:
{"hour": 4, "minute": 0}
